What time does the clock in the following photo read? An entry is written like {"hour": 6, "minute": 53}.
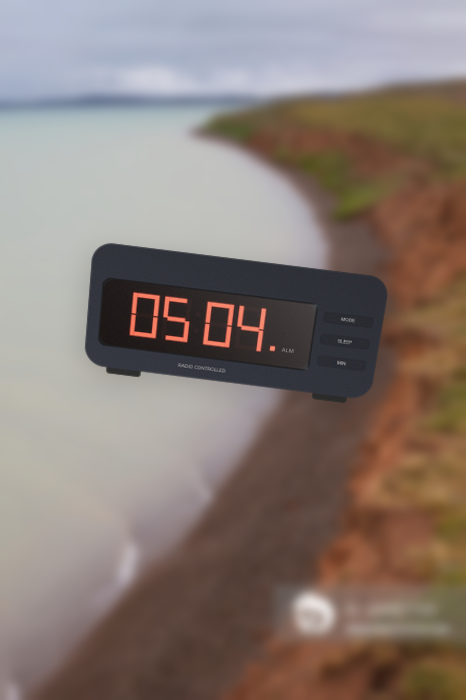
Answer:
{"hour": 5, "minute": 4}
